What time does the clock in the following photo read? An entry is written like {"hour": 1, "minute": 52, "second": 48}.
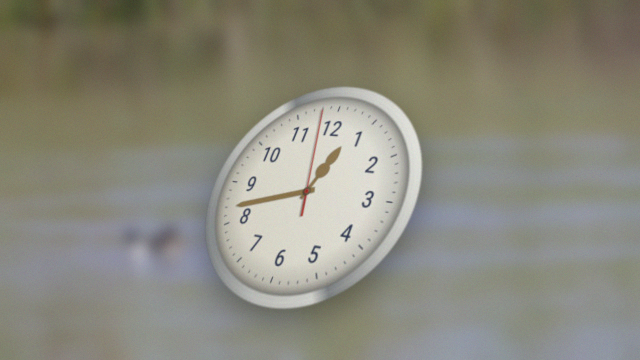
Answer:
{"hour": 12, "minute": 41, "second": 58}
